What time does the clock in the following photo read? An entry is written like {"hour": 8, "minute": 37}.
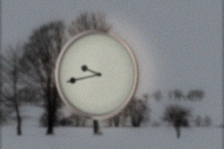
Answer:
{"hour": 9, "minute": 43}
